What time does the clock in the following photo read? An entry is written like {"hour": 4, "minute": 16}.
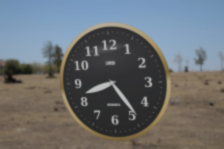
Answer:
{"hour": 8, "minute": 24}
